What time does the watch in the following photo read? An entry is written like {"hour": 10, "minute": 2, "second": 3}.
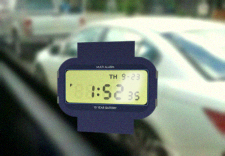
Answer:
{"hour": 1, "minute": 52, "second": 35}
